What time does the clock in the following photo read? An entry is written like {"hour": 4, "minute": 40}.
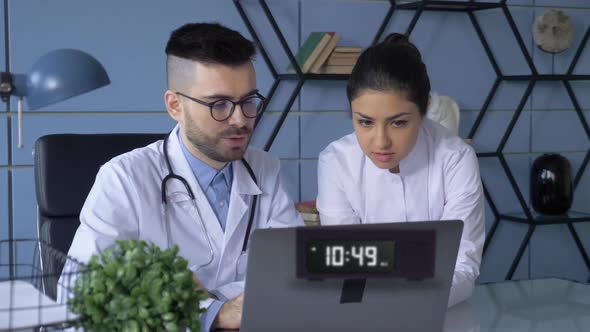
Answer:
{"hour": 10, "minute": 49}
